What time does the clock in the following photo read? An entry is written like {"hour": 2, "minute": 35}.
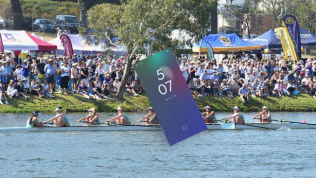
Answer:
{"hour": 5, "minute": 7}
